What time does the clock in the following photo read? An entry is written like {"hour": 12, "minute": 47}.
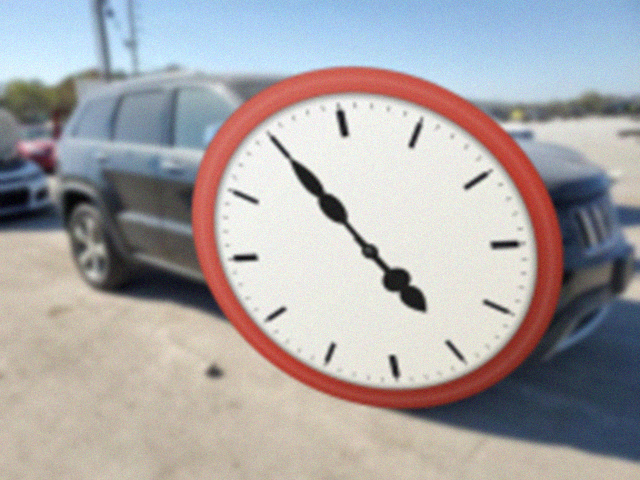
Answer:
{"hour": 4, "minute": 55}
